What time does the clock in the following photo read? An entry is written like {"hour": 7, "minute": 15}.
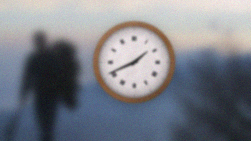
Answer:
{"hour": 1, "minute": 41}
